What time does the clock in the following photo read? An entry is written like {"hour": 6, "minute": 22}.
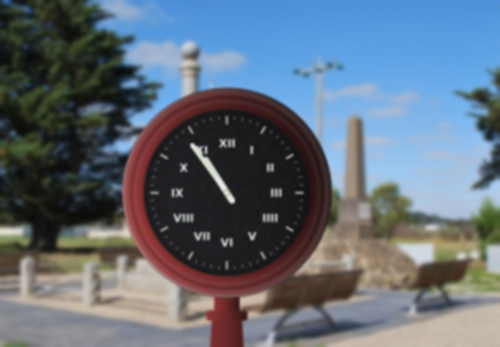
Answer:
{"hour": 10, "minute": 54}
